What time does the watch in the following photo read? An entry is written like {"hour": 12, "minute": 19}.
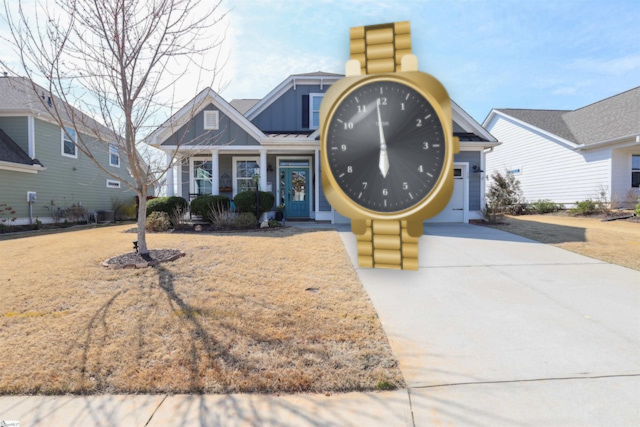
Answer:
{"hour": 5, "minute": 59}
